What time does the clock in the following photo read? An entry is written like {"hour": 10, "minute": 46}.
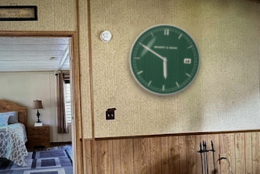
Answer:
{"hour": 5, "minute": 50}
